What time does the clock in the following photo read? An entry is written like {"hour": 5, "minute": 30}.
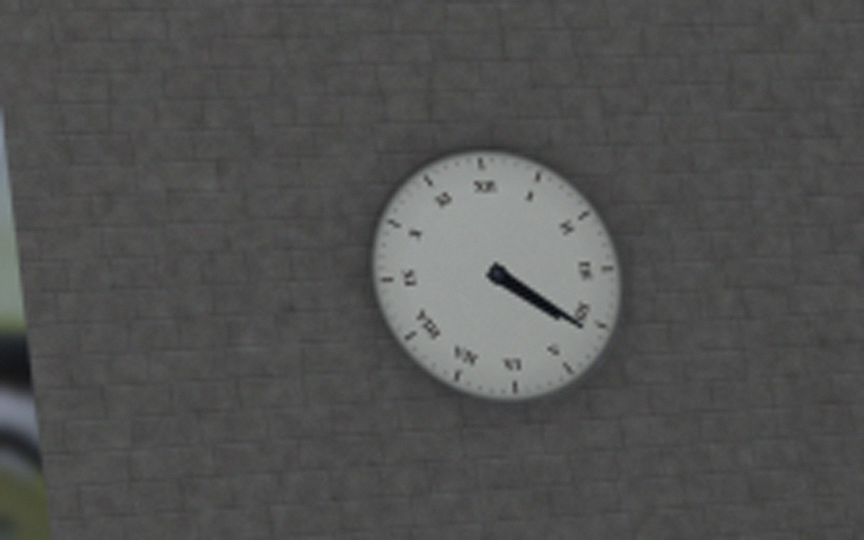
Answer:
{"hour": 4, "minute": 21}
